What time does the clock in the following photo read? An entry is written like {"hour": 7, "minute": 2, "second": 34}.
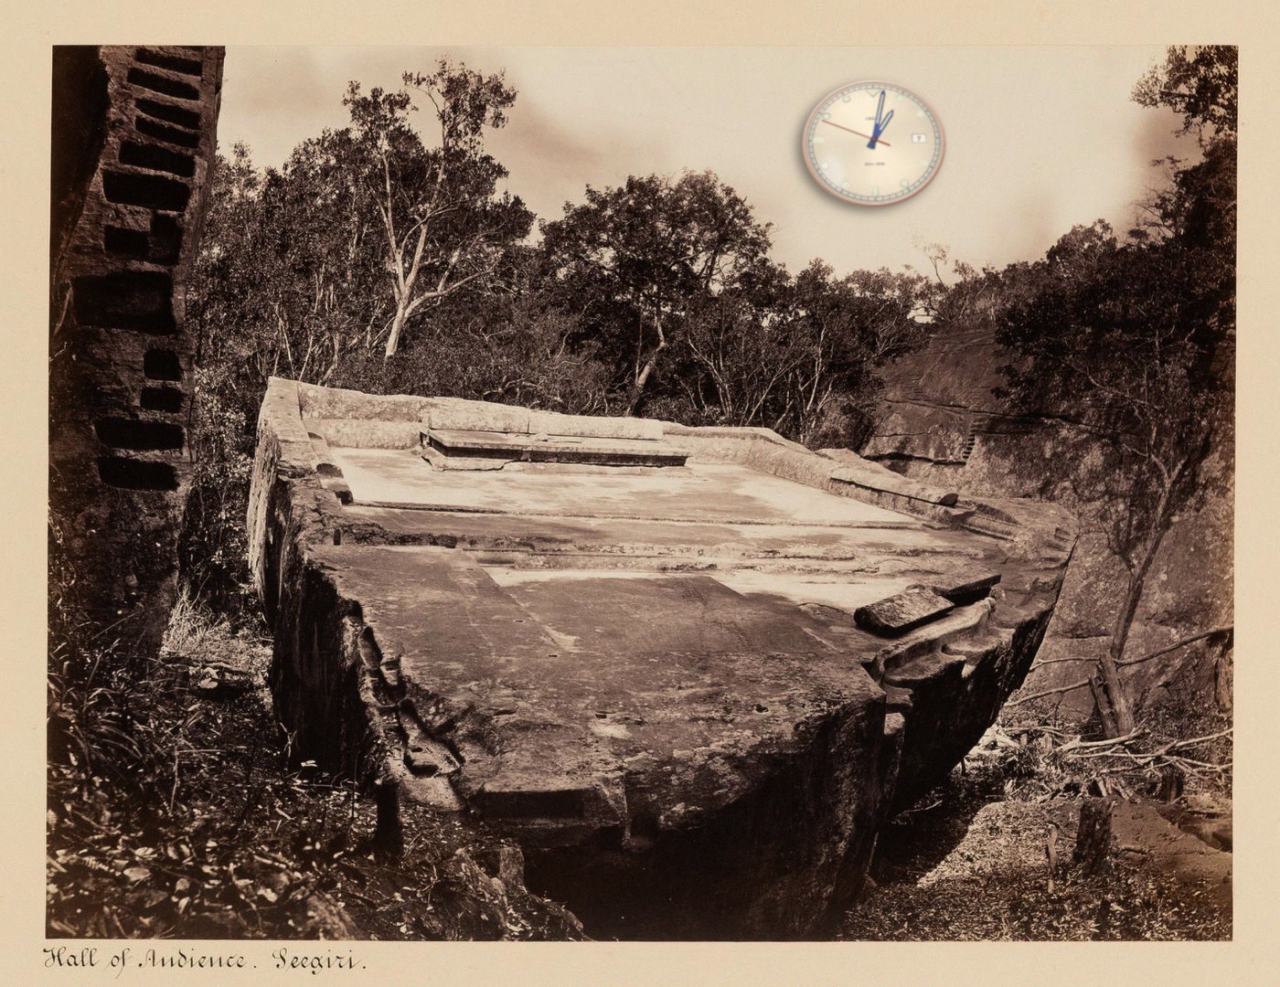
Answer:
{"hour": 1, "minute": 1, "second": 49}
